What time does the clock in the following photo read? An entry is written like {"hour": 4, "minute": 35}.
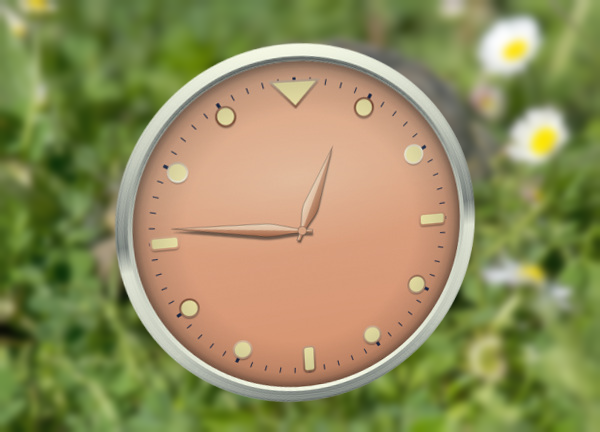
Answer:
{"hour": 12, "minute": 46}
